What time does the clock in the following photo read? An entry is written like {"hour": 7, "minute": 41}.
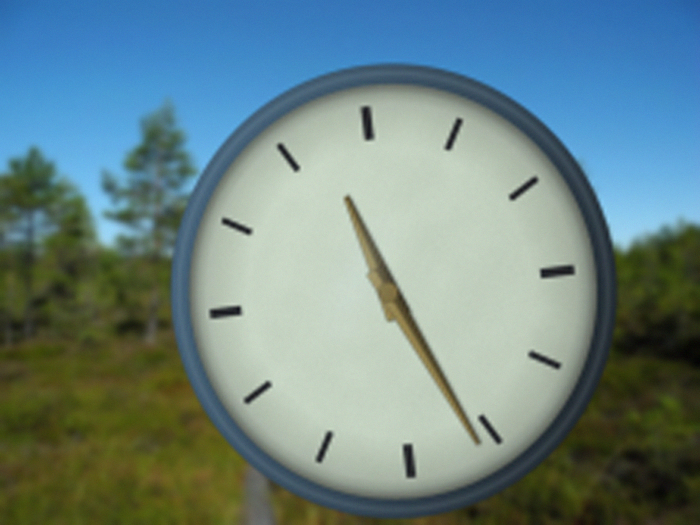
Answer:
{"hour": 11, "minute": 26}
